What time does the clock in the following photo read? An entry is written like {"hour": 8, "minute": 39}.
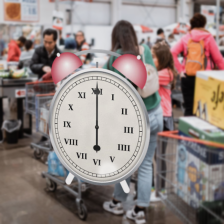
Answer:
{"hour": 6, "minute": 0}
